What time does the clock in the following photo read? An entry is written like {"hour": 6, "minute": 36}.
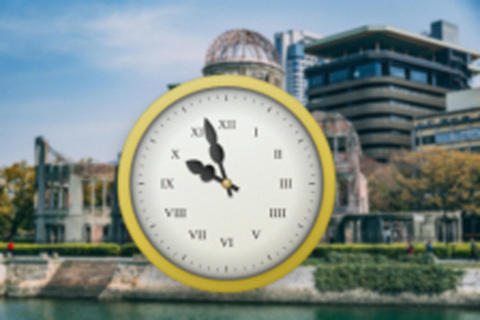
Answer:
{"hour": 9, "minute": 57}
